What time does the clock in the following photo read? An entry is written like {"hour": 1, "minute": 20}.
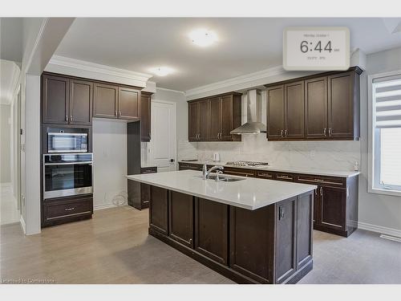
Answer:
{"hour": 6, "minute": 44}
